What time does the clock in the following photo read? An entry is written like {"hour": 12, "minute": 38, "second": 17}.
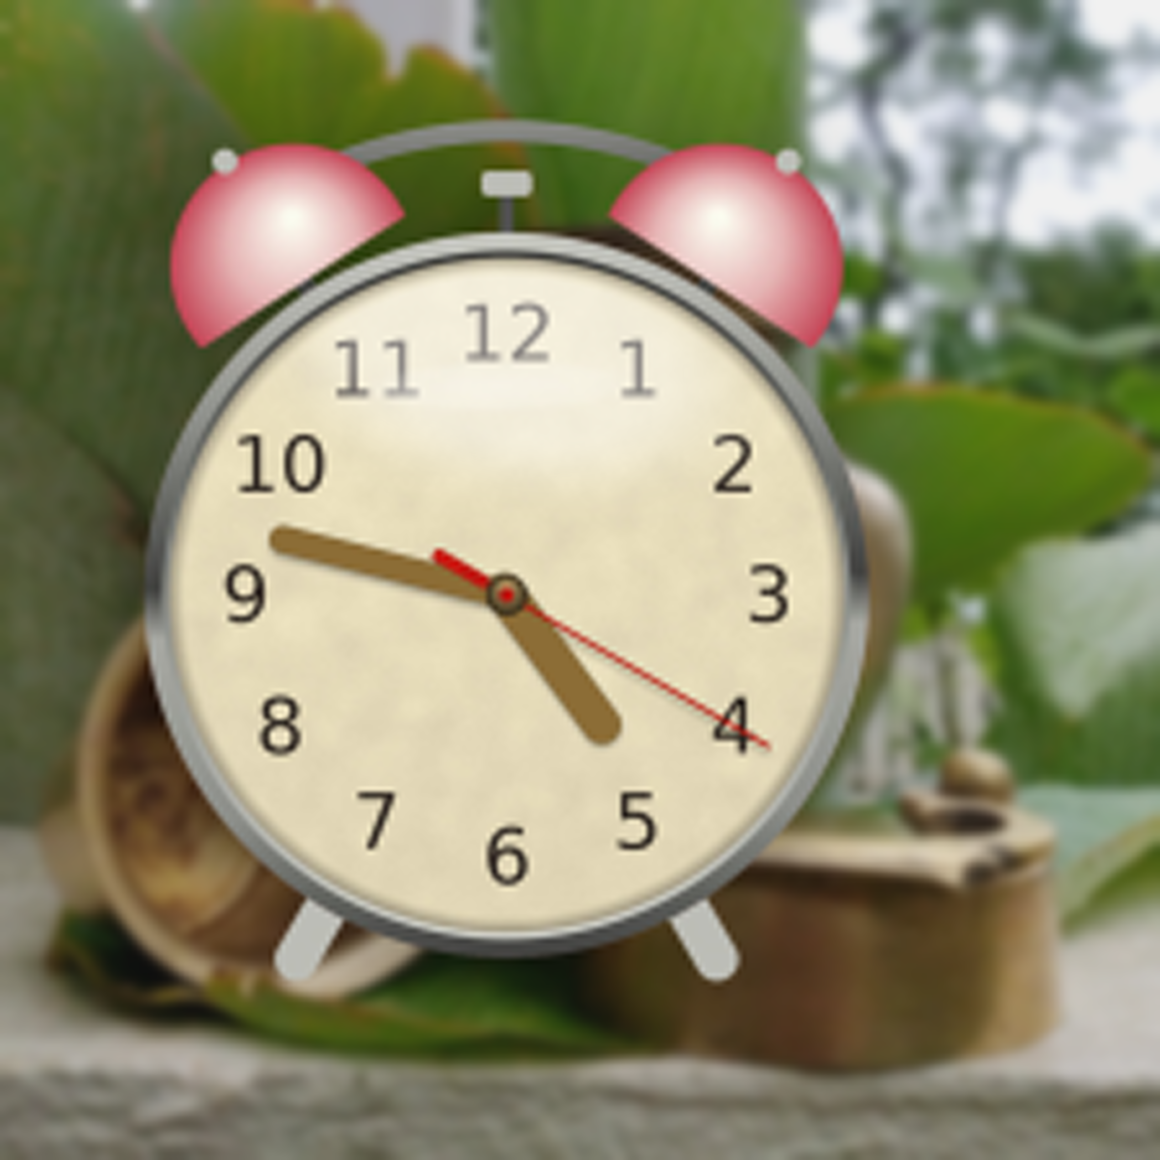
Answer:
{"hour": 4, "minute": 47, "second": 20}
